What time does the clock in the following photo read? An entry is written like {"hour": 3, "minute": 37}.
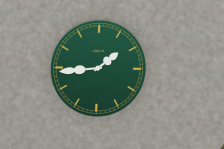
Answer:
{"hour": 1, "minute": 44}
